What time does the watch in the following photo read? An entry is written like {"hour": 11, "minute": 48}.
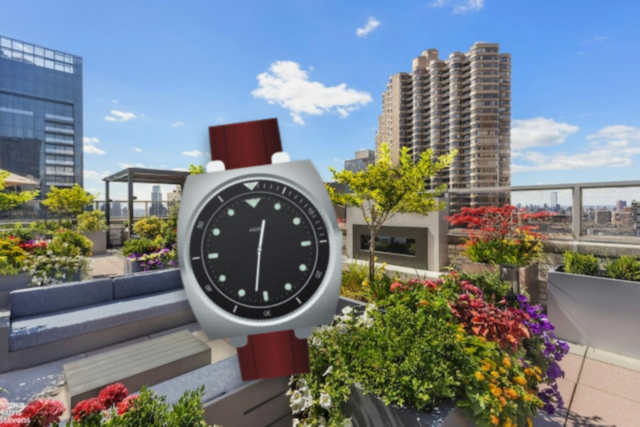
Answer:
{"hour": 12, "minute": 32}
